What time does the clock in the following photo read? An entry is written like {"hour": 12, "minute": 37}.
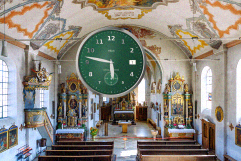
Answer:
{"hour": 5, "minute": 47}
